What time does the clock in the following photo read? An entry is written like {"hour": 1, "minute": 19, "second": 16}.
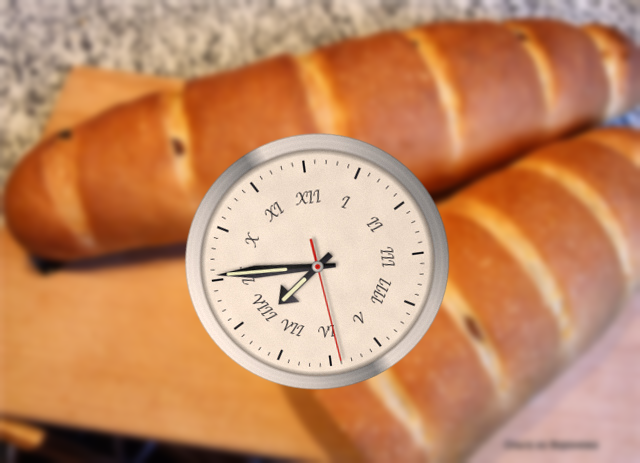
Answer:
{"hour": 7, "minute": 45, "second": 29}
